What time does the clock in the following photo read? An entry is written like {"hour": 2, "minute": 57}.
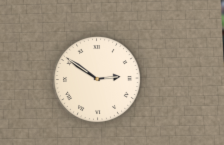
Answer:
{"hour": 2, "minute": 51}
